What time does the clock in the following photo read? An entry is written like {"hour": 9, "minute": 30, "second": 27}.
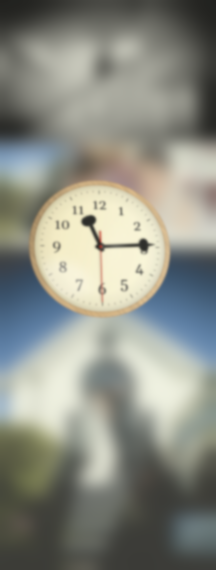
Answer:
{"hour": 11, "minute": 14, "second": 30}
